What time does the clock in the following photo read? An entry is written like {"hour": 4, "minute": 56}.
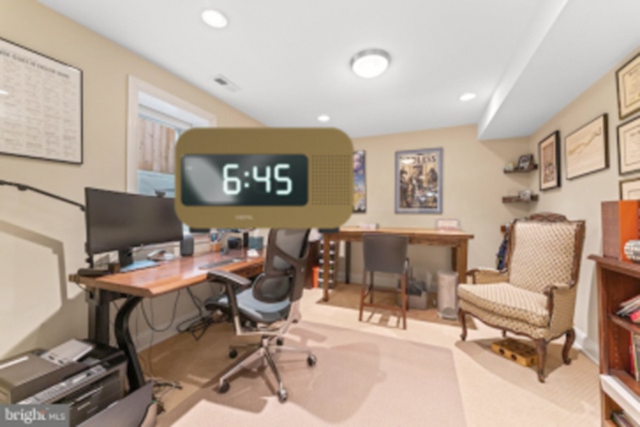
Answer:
{"hour": 6, "minute": 45}
